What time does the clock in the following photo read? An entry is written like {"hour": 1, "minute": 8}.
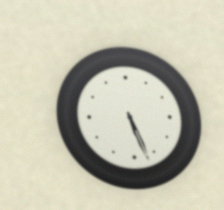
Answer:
{"hour": 5, "minute": 27}
